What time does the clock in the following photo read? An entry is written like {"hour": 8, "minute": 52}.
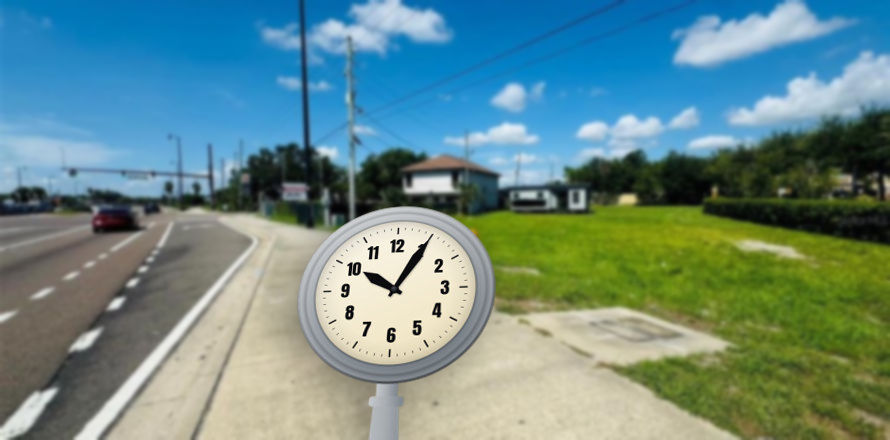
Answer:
{"hour": 10, "minute": 5}
